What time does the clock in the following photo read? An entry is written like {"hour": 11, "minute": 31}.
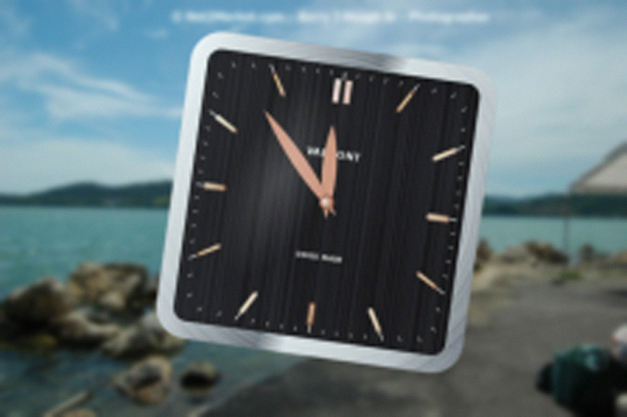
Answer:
{"hour": 11, "minute": 53}
